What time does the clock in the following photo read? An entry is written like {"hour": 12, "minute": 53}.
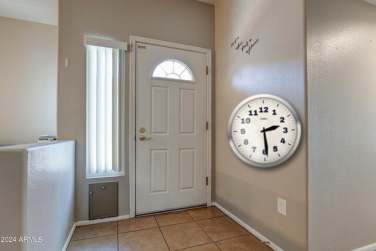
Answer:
{"hour": 2, "minute": 29}
